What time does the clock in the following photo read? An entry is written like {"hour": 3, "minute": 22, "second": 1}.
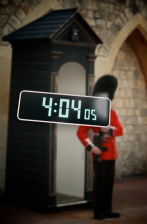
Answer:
{"hour": 4, "minute": 4, "second": 5}
